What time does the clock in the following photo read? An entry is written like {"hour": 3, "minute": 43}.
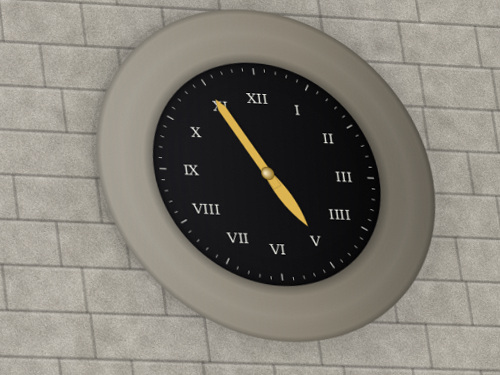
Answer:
{"hour": 4, "minute": 55}
